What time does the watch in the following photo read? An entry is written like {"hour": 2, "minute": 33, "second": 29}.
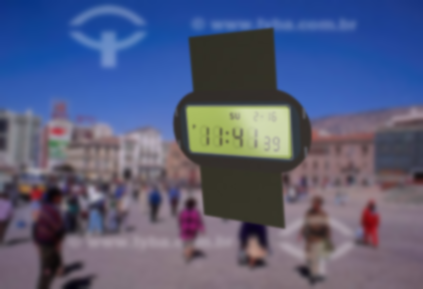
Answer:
{"hour": 11, "minute": 41, "second": 39}
